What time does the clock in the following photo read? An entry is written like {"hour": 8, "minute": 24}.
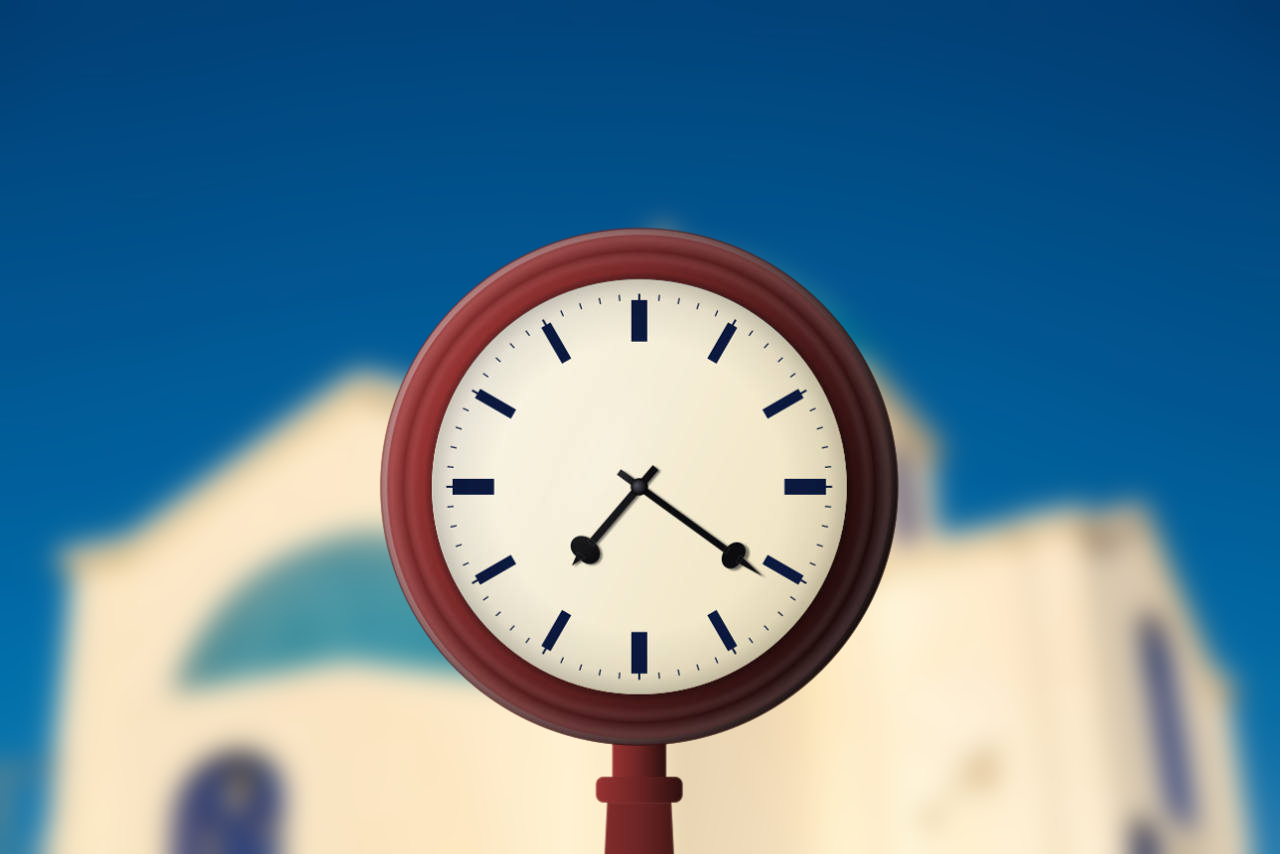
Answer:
{"hour": 7, "minute": 21}
